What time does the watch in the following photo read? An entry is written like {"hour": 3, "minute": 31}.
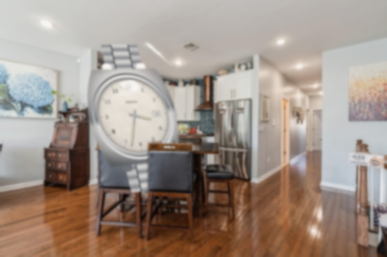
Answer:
{"hour": 3, "minute": 33}
